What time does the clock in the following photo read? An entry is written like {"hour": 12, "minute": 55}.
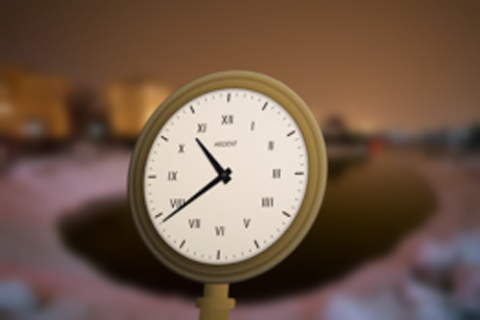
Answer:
{"hour": 10, "minute": 39}
